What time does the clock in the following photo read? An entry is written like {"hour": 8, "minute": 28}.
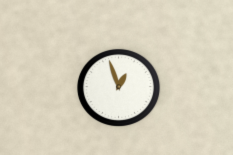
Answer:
{"hour": 12, "minute": 57}
